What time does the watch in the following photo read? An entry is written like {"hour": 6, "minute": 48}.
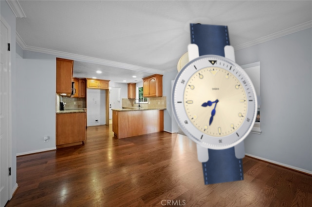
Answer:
{"hour": 8, "minute": 34}
